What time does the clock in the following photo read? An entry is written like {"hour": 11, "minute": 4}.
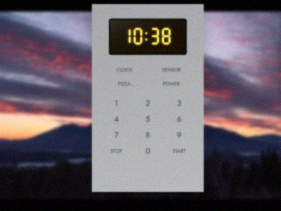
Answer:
{"hour": 10, "minute": 38}
